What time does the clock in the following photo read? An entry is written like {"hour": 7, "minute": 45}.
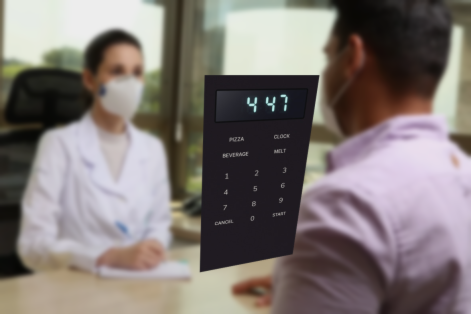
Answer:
{"hour": 4, "minute": 47}
